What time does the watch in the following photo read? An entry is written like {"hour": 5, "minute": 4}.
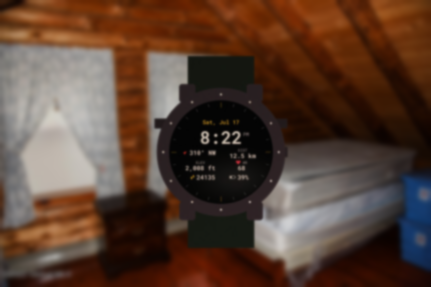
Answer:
{"hour": 8, "minute": 22}
